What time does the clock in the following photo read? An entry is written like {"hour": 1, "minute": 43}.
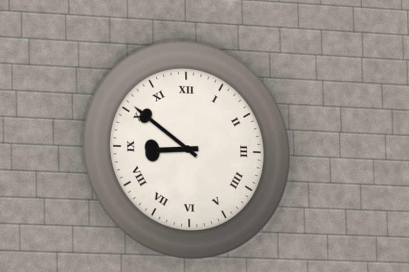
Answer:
{"hour": 8, "minute": 51}
